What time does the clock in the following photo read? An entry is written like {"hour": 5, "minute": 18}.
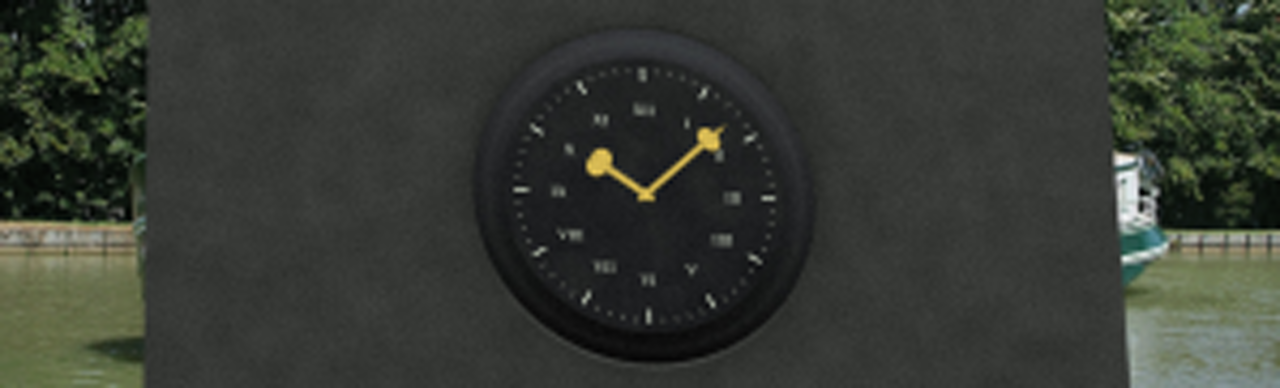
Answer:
{"hour": 10, "minute": 8}
